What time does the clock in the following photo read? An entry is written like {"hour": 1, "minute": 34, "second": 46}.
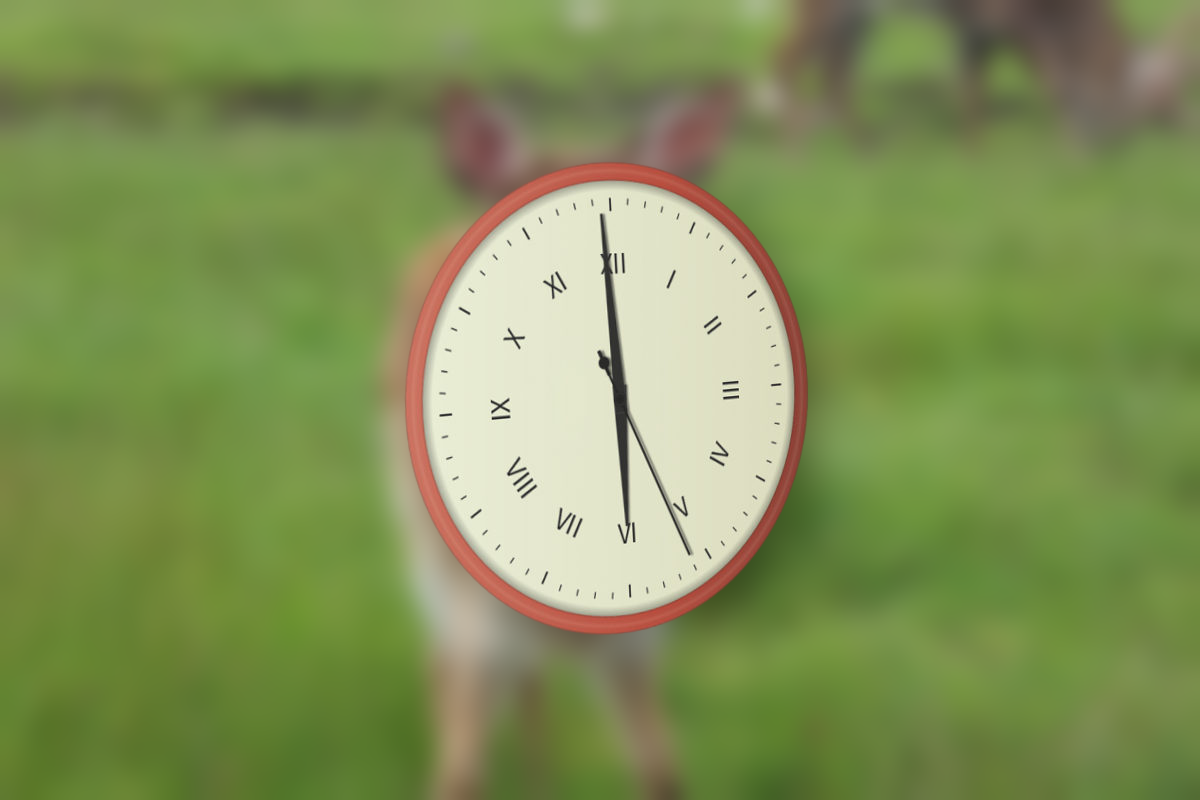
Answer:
{"hour": 5, "minute": 59, "second": 26}
